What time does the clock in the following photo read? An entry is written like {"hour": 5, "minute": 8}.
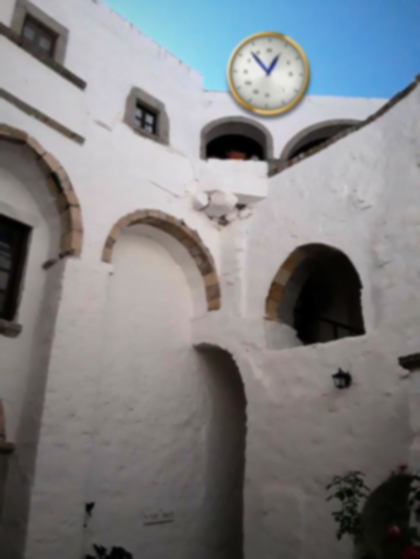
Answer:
{"hour": 12, "minute": 53}
